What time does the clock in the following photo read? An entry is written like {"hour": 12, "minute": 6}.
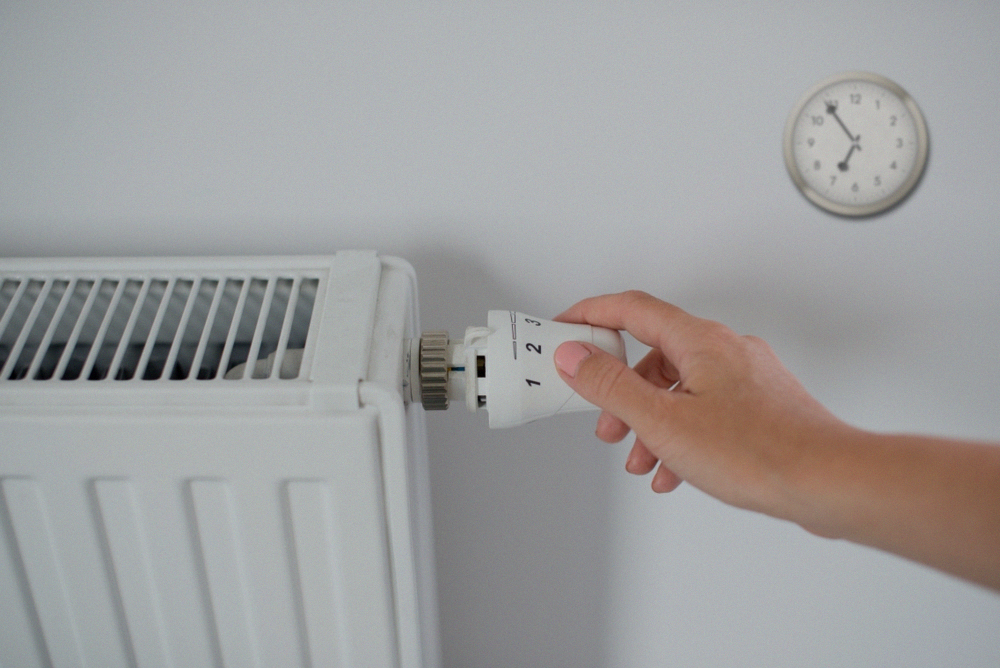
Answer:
{"hour": 6, "minute": 54}
